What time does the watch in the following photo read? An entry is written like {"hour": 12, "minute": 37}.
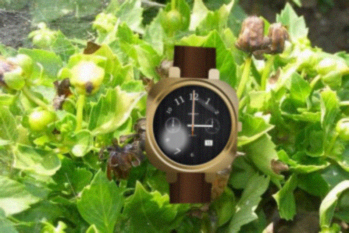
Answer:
{"hour": 3, "minute": 0}
